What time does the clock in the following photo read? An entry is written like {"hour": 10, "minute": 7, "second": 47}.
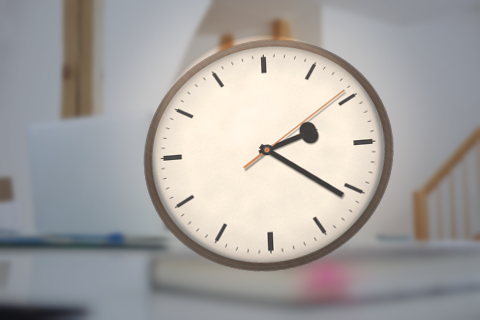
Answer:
{"hour": 2, "minute": 21, "second": 9}
